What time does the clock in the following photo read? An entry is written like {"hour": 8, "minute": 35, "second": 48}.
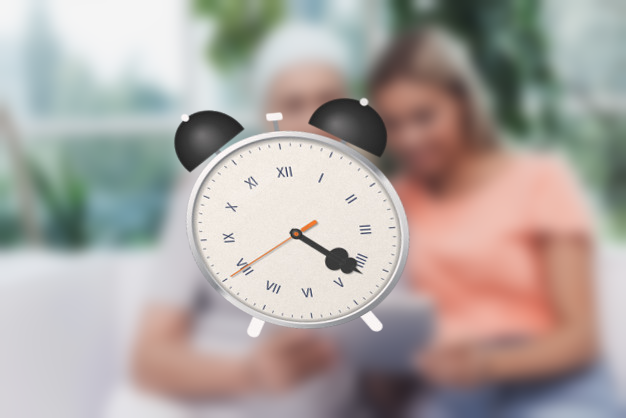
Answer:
{"hour": 4, "minute": 21, "second": 40}
